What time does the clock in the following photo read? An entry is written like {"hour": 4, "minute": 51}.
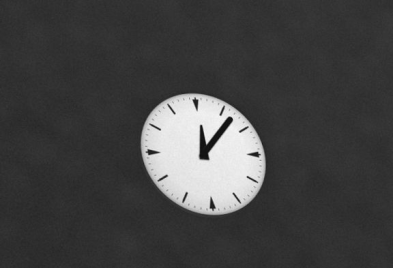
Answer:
{"hour": 12, "minute": 7}
